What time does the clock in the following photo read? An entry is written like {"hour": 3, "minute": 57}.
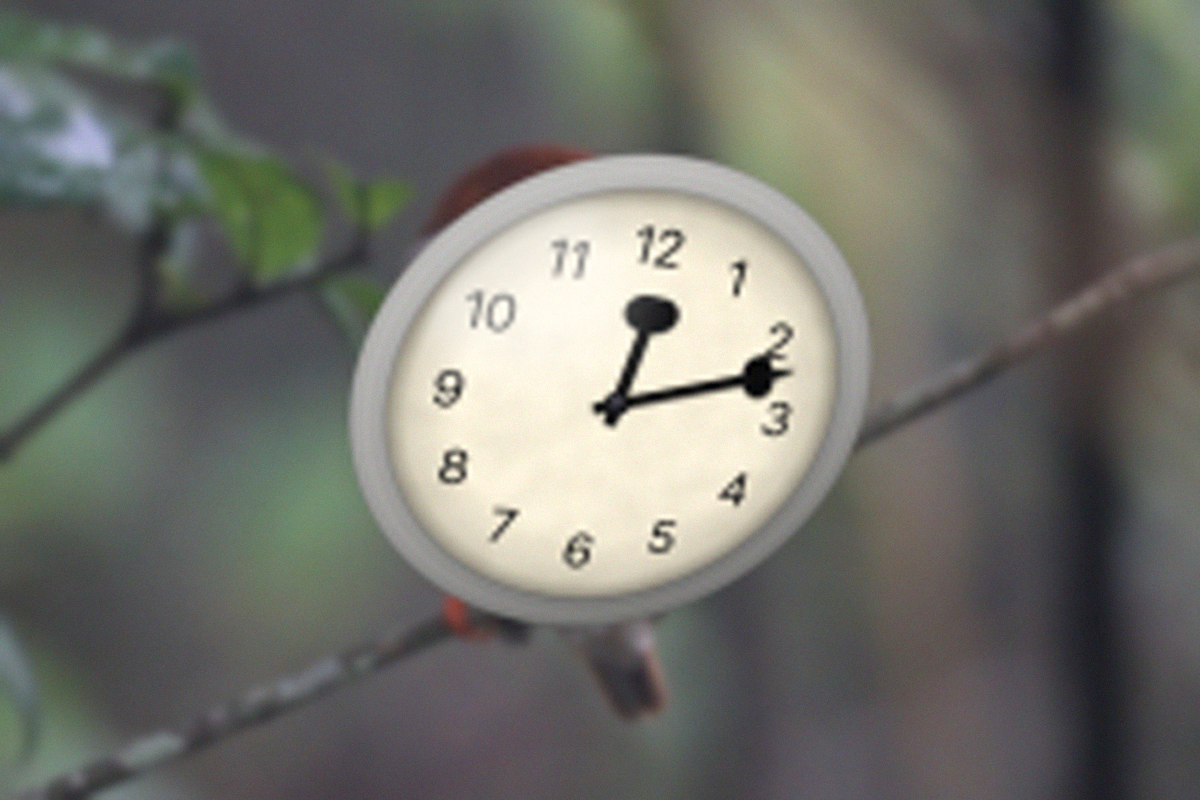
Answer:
{"hour": 12, "minute": 12}
